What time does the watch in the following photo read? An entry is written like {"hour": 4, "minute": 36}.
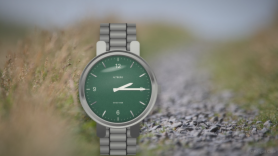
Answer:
{"hour": 2, "minute": 15}
